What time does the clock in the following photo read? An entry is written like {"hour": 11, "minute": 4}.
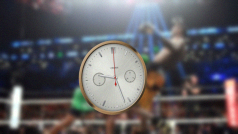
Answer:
{"hour": 9, "minute": 27}
